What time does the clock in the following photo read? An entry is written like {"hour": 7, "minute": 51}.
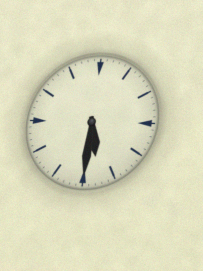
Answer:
{"hour": 5, "minute": 30}
